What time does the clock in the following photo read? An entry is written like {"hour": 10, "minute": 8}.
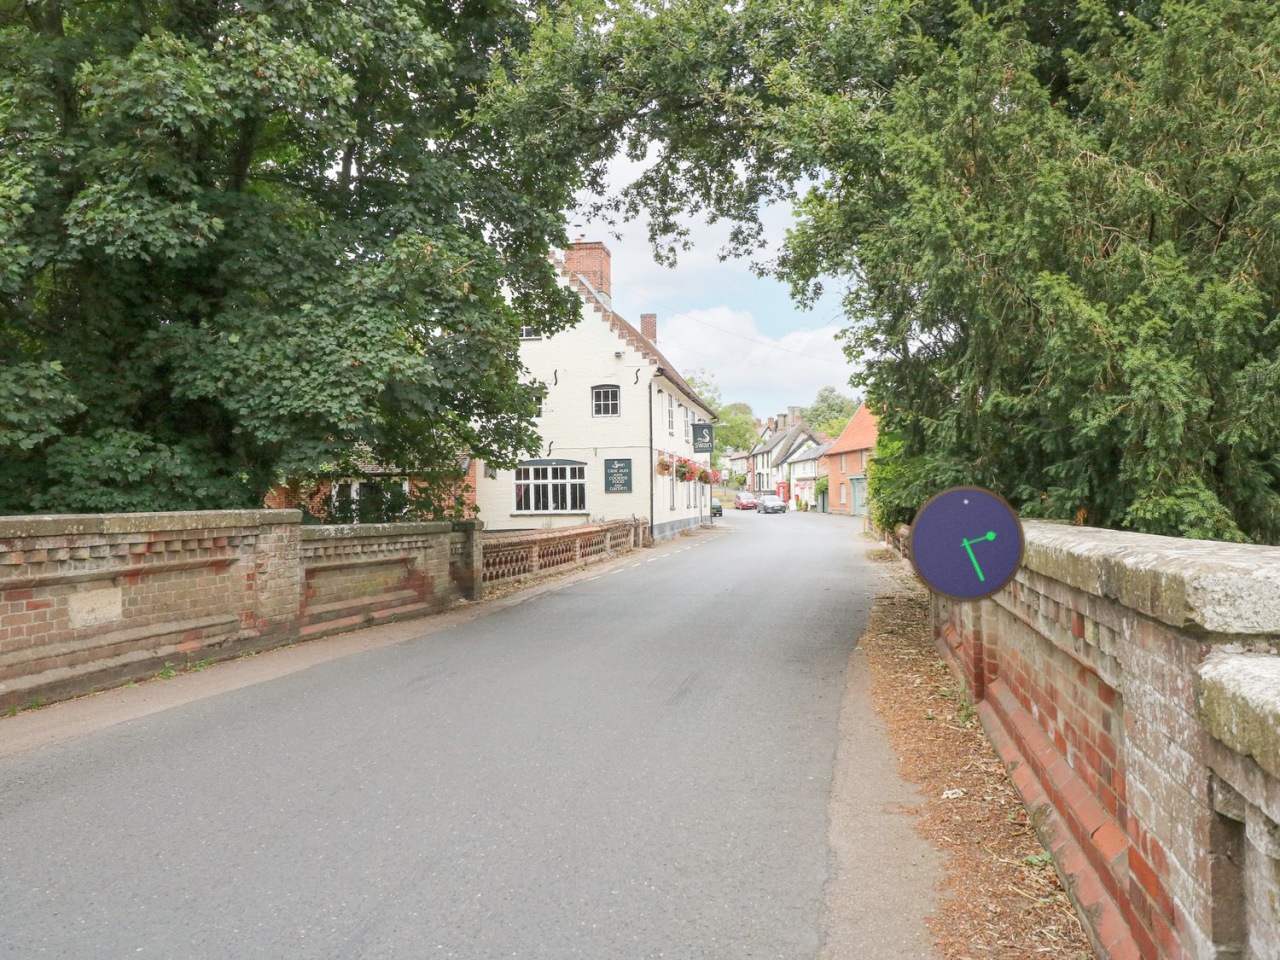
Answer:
{"hour": 2, "minute": 26}
